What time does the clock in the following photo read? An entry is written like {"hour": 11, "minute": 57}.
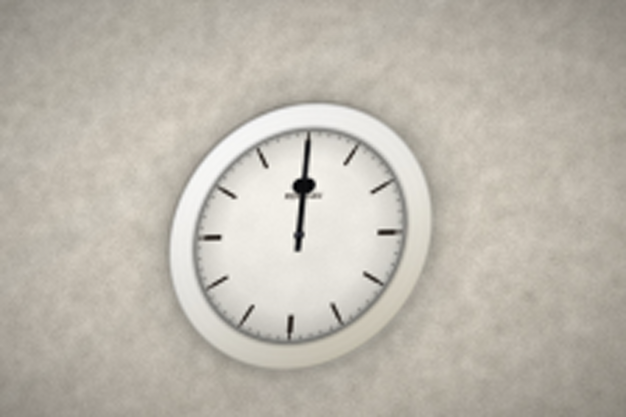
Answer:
{"hour": 12, "minute": 0}
